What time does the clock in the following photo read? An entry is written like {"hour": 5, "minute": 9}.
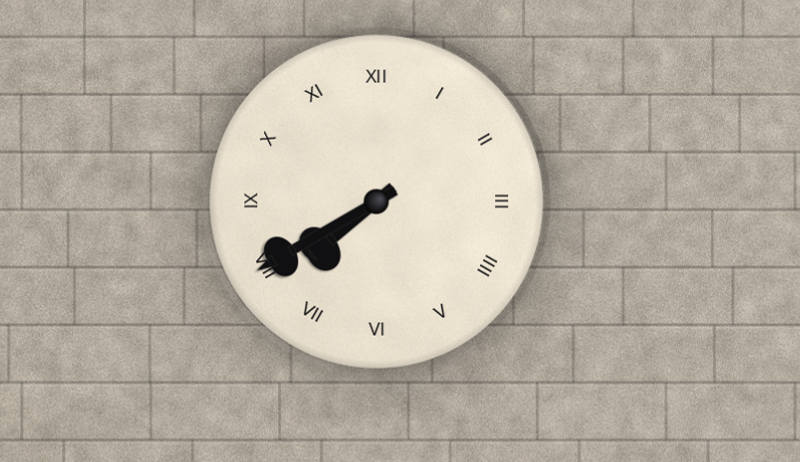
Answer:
{"hour": 7, "minute": 40}
